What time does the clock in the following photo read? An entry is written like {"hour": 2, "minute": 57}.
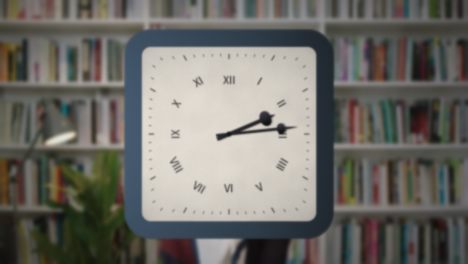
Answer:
{"hour": 2, "minute": 14}
